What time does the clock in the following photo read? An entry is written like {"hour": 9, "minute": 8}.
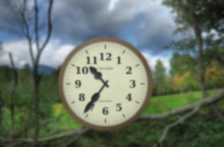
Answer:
{"hour": 10, "minute": 36}
